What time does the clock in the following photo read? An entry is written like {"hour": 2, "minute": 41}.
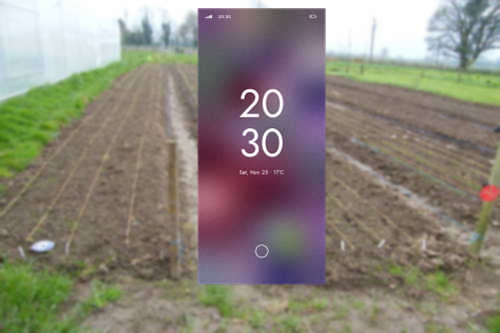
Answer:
{"hour": 20, "minute": 30}
